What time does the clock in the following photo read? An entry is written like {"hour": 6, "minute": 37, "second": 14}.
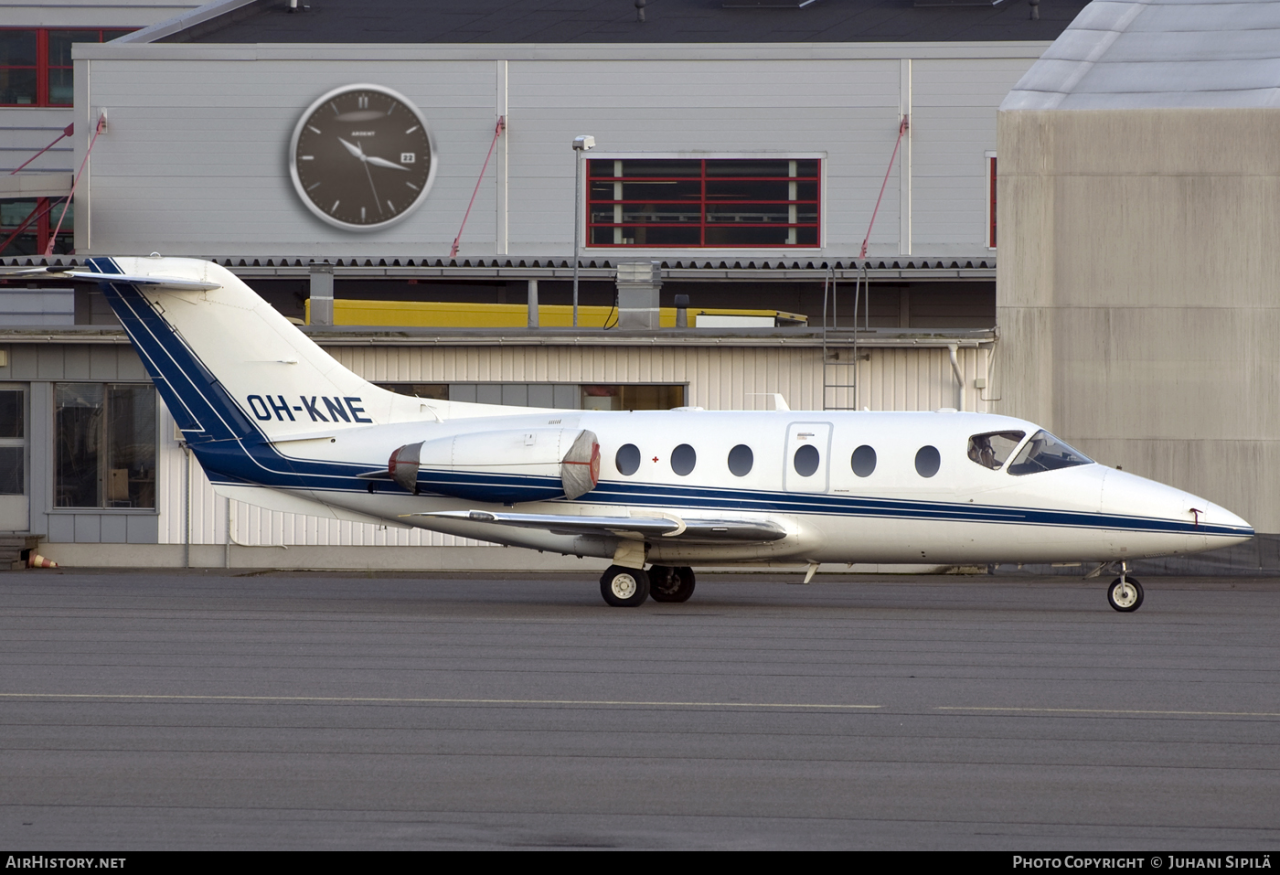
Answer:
{"hour": 10, "minute": 17, "second": 27}
